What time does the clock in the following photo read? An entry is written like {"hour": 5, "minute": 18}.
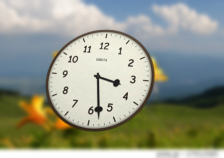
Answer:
{"hour": 3, "minute": 28}
